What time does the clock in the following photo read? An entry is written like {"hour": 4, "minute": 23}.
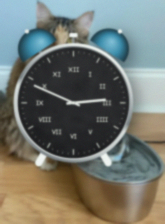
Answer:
{"hour": 2, "minute": 49}
